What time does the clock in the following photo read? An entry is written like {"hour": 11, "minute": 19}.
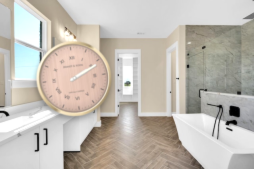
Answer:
{"hour": 2, "minute": 11}
